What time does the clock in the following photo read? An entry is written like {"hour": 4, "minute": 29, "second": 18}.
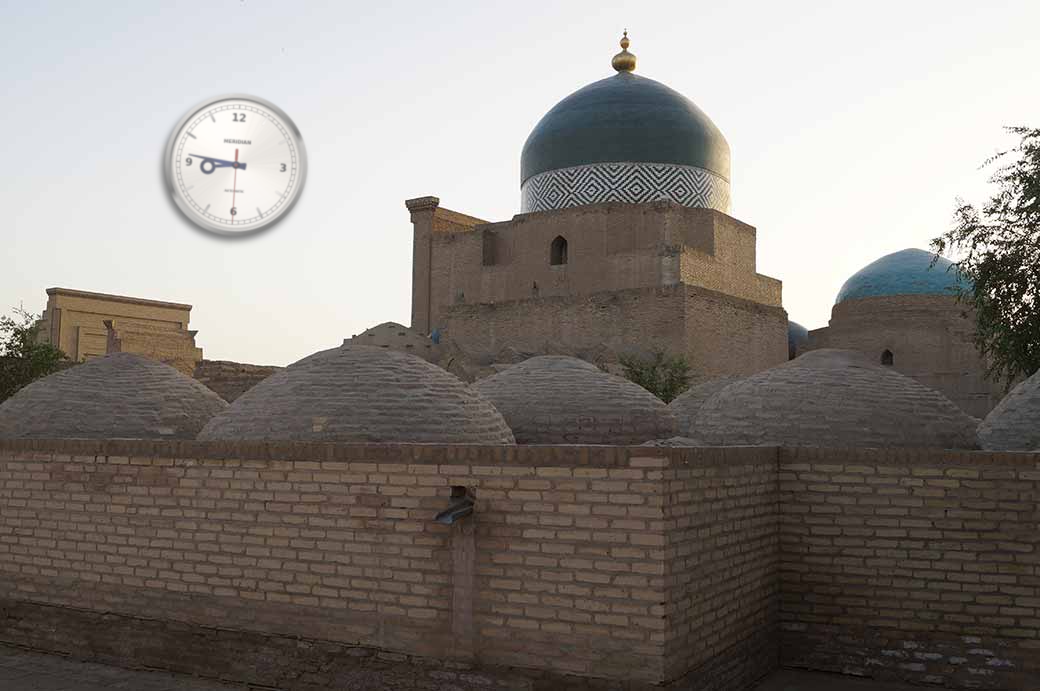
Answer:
{"hour": 8, "minute": 46, "second": 30}
